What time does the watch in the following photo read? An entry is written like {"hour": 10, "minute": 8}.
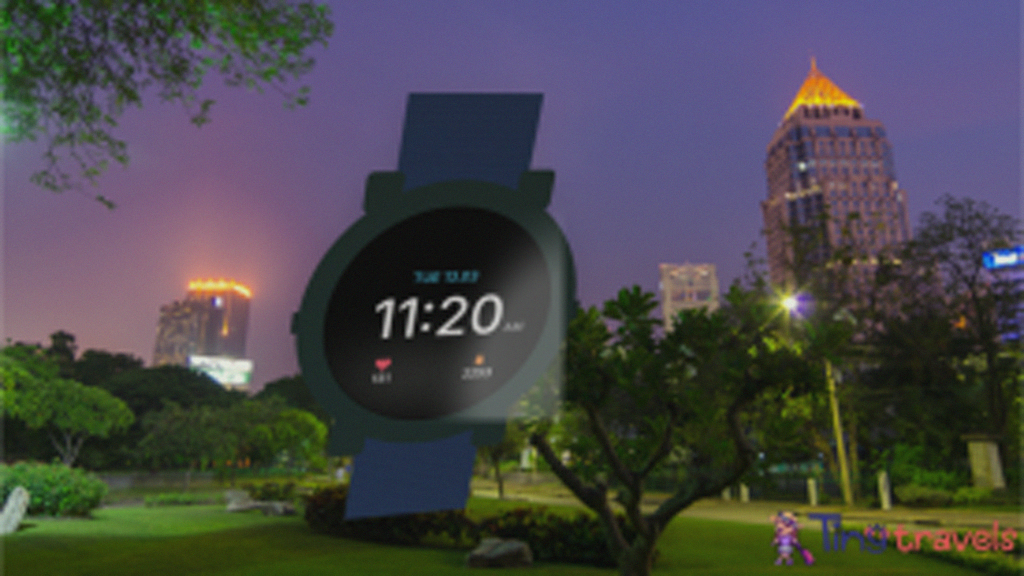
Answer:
{"hour": 11, "minute": 20}
